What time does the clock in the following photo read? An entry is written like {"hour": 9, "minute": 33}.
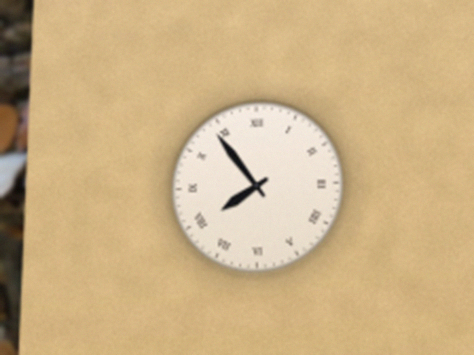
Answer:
{"hour": 7, "minute": 54}
